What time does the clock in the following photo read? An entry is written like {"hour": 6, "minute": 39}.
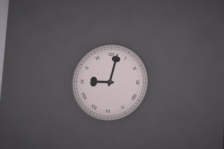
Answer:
{"hour": 9, "minute": 2}
